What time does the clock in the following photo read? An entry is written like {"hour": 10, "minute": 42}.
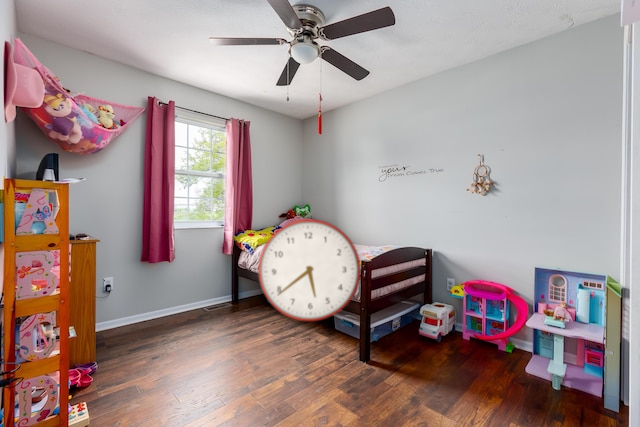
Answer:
{"hour": 5, "minute": 39}
